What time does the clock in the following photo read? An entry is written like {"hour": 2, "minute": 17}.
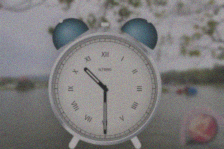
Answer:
{"hour": 10, "minute": 30}
